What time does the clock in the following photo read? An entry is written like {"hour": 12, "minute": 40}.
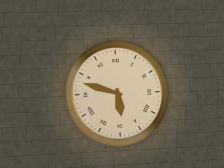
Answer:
{"hour": 5, "minute": 48}
